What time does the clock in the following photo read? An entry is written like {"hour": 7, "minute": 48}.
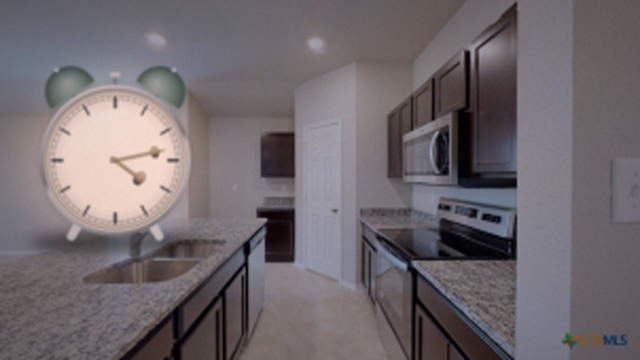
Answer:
{"hour": 4, "minute": 13}
